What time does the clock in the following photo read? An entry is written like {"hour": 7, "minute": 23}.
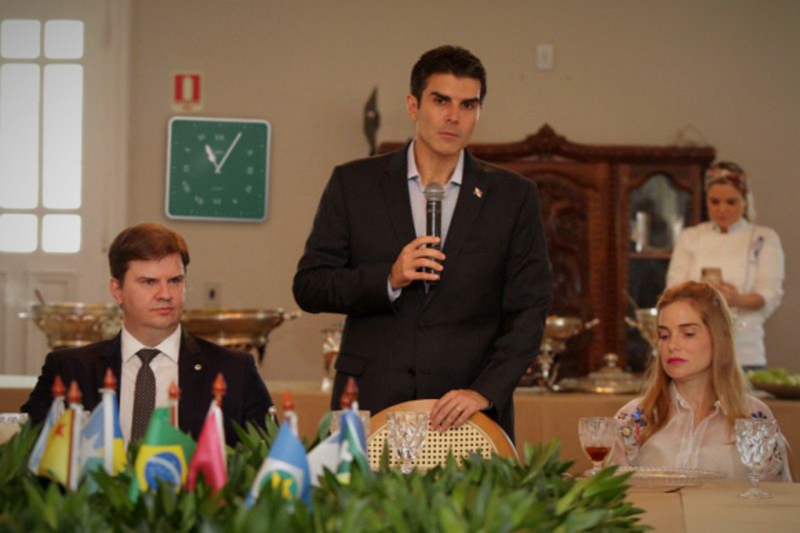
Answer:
{"hour": 11, "minute": 5}
